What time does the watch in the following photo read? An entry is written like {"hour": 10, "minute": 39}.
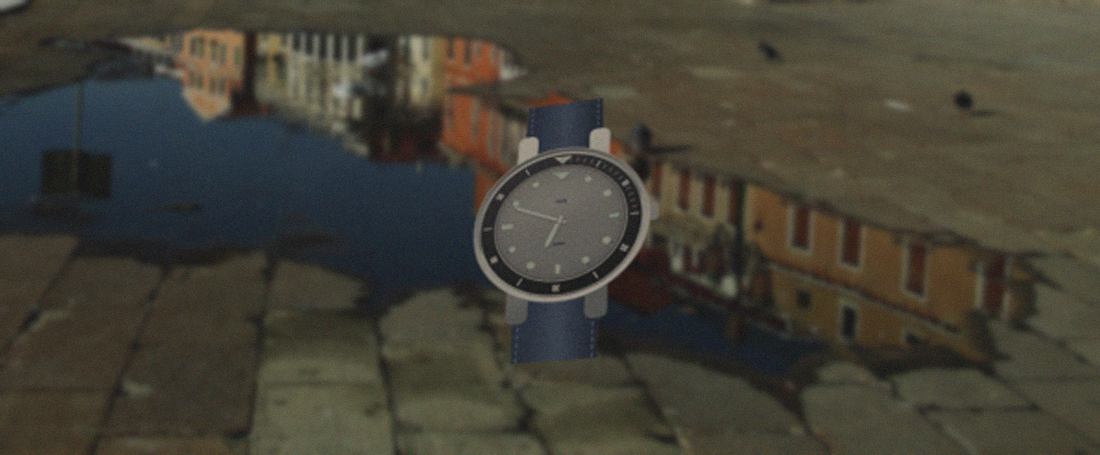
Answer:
{"hour": 6, "minute": 49}
